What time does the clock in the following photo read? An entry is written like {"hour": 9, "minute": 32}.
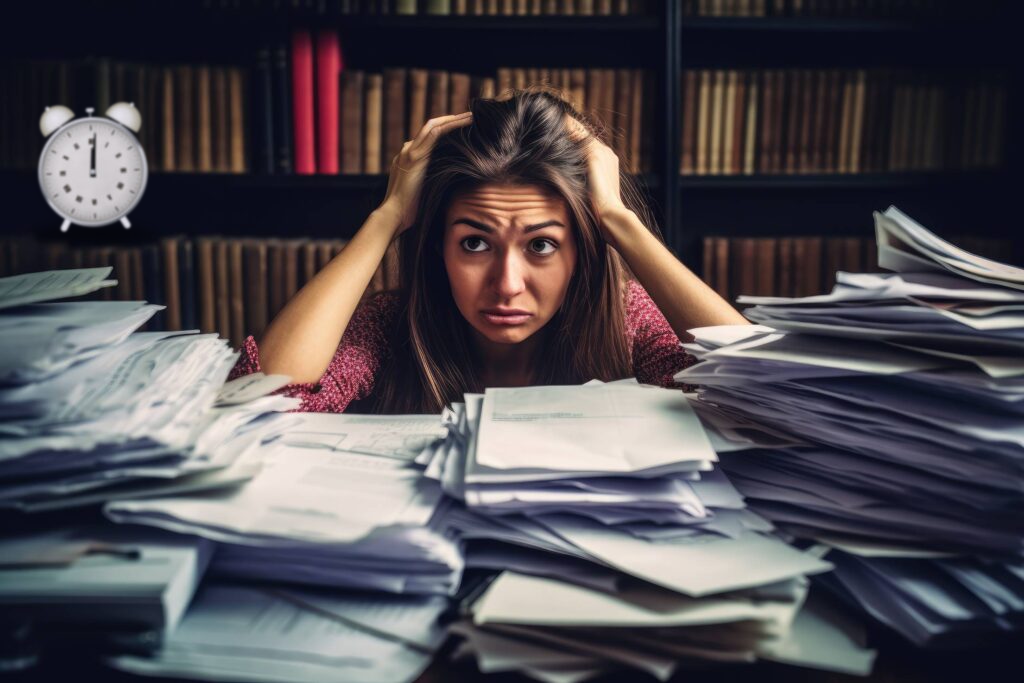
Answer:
{"hour": 12, "minute": 1}
